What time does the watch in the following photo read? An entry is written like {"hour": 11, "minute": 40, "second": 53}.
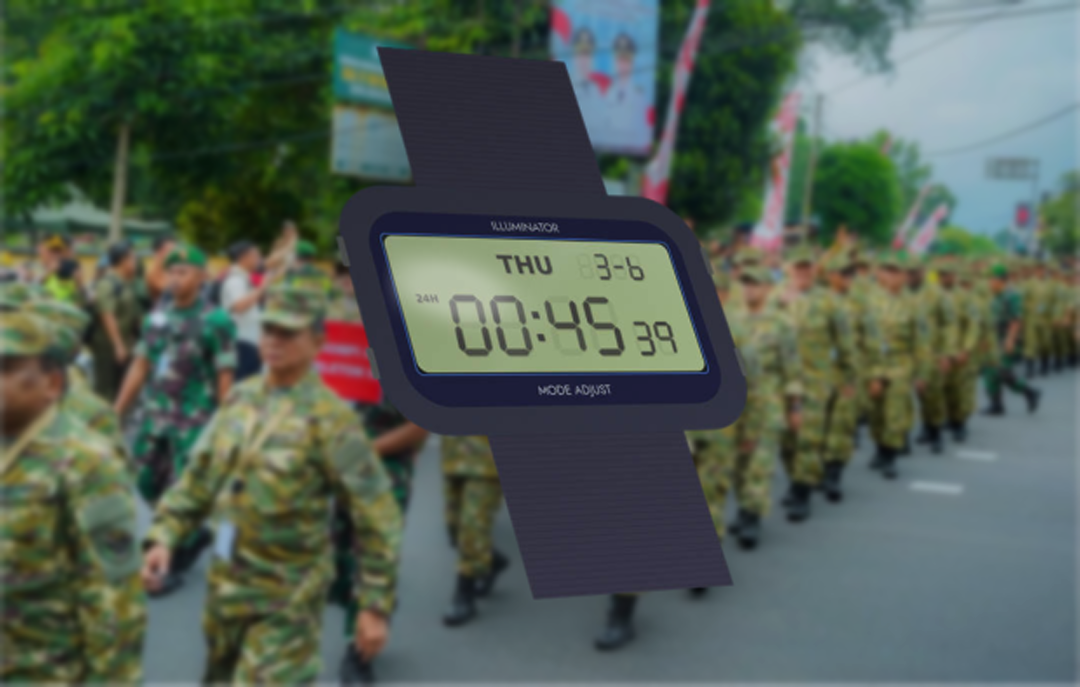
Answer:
{"hour": 0, "minute": 45, "second": 39}
